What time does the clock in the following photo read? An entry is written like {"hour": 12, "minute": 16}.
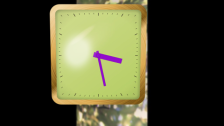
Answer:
{"hour": 3, "minute": 28}
